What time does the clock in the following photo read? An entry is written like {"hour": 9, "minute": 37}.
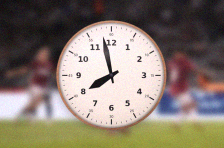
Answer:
{"hour": 7, "minute": 58}
